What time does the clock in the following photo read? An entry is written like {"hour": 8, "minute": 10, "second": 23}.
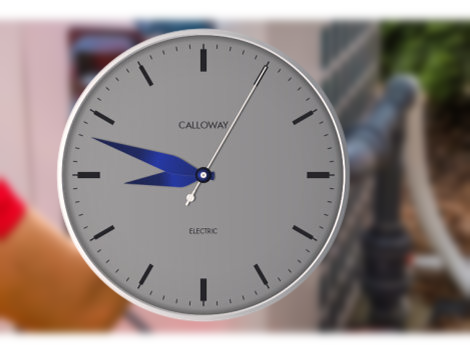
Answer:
{"hour": 8, "minute": 48, "second": 5}
